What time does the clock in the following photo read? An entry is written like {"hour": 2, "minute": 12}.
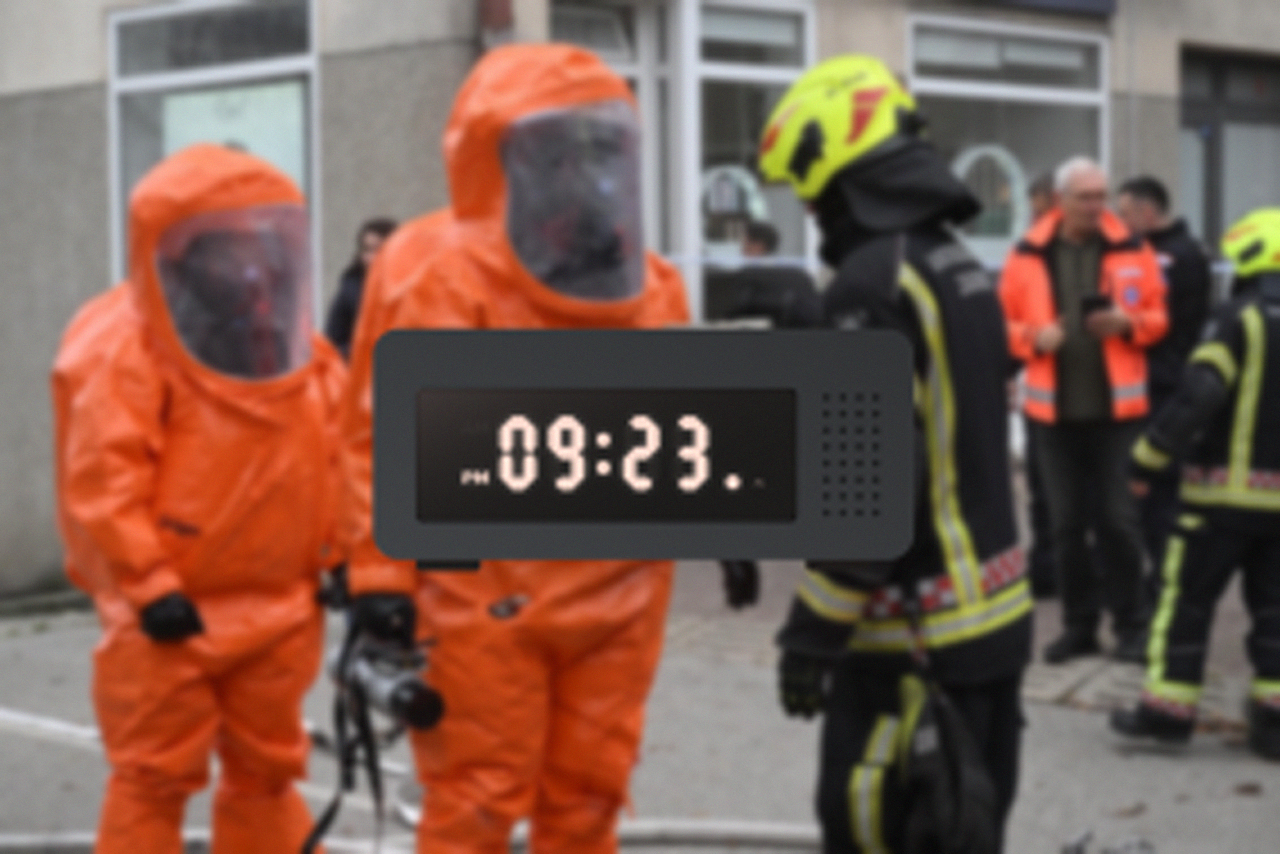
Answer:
{"hour": 9, "minute": 23}
